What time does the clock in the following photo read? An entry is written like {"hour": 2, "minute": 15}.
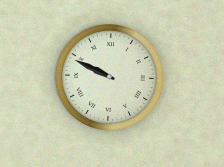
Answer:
{"hour": 9, "minute": 49}
